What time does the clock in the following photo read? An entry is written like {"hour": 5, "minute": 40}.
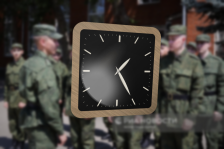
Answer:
{"hour": 1, "minute": 25}
